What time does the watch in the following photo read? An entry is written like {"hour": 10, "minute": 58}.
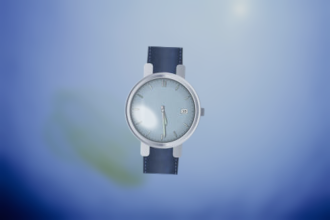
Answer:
{"hour": 5, "minute": 29}
